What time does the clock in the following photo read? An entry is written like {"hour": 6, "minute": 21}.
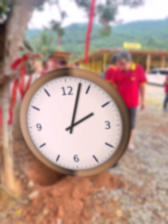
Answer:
{"hour": 2, "minute": 3}
